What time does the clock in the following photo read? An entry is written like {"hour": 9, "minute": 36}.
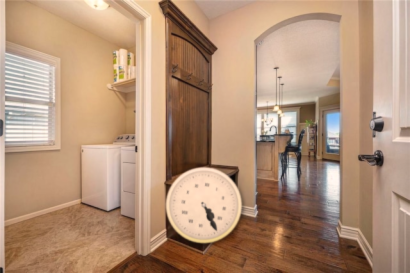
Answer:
{"hour": 4, "minute": 24}
